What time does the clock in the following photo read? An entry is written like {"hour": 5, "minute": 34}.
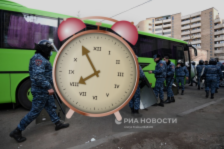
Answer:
{"hour": 7, "minute": 55}
